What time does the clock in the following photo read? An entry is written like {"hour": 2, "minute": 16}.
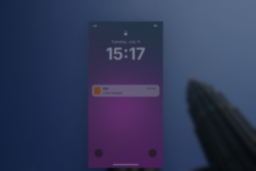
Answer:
{"hour": 15, "minute": 17}
